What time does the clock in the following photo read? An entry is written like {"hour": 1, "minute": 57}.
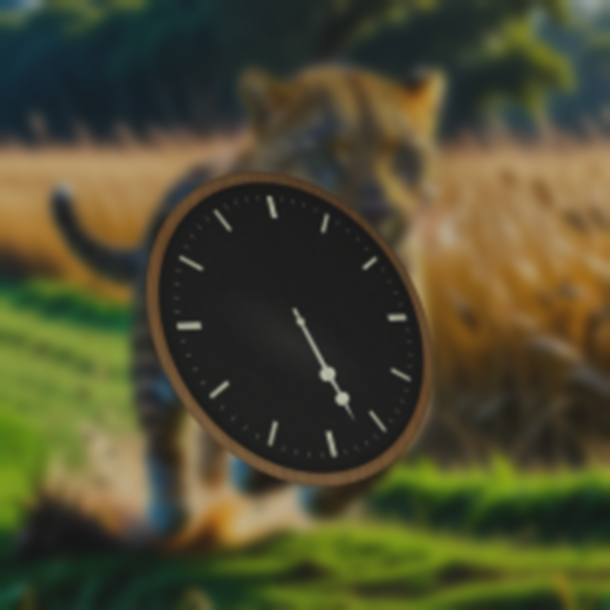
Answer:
{"hour": 5, "minute": 27}
